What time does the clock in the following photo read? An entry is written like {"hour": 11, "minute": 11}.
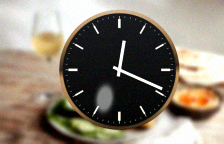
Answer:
{"hour": 12, "minute": 19}
